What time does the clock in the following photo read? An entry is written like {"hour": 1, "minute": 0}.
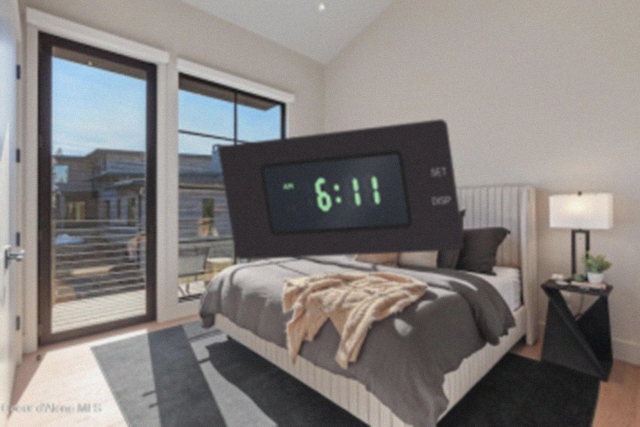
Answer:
{"hour": 6, "minute": 11}
